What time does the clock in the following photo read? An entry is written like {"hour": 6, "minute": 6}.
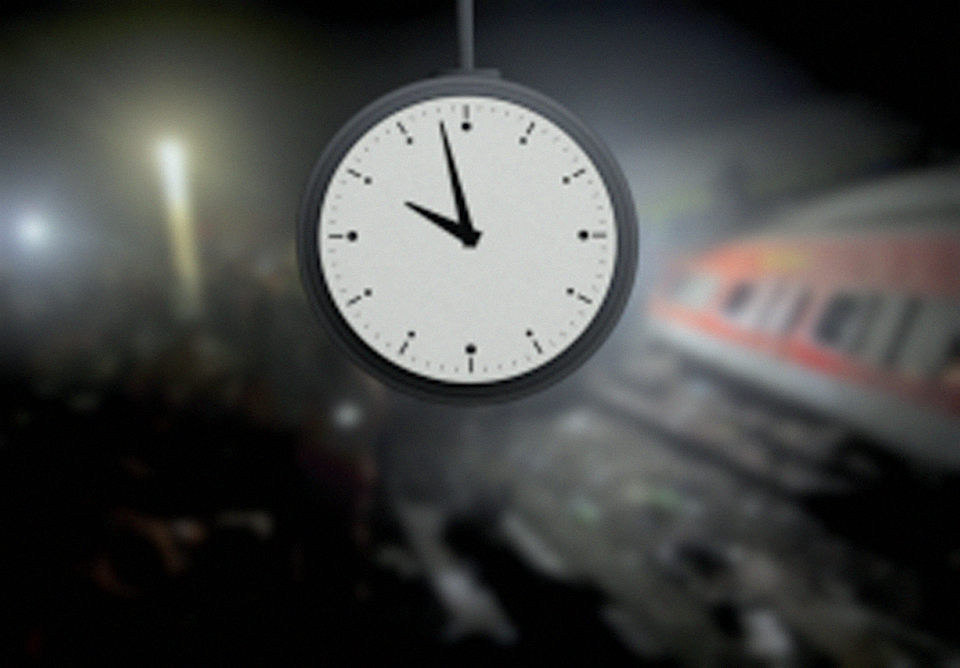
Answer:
{"hour": 9, "minute": 58}
